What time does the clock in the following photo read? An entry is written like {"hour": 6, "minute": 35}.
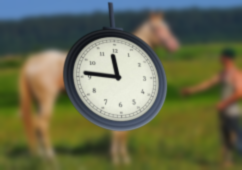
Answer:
{"hour": 11, "minute": 46}
